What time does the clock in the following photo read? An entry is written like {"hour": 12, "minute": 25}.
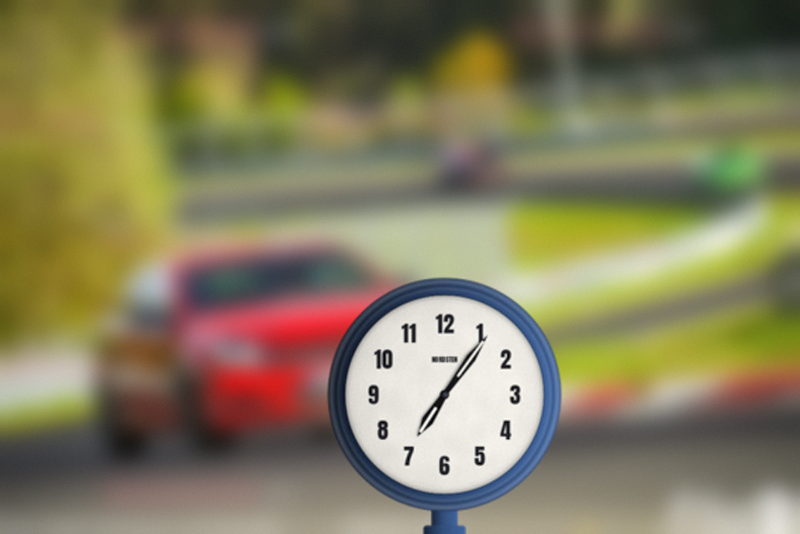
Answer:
{"hour": 7, "minute": 6}
